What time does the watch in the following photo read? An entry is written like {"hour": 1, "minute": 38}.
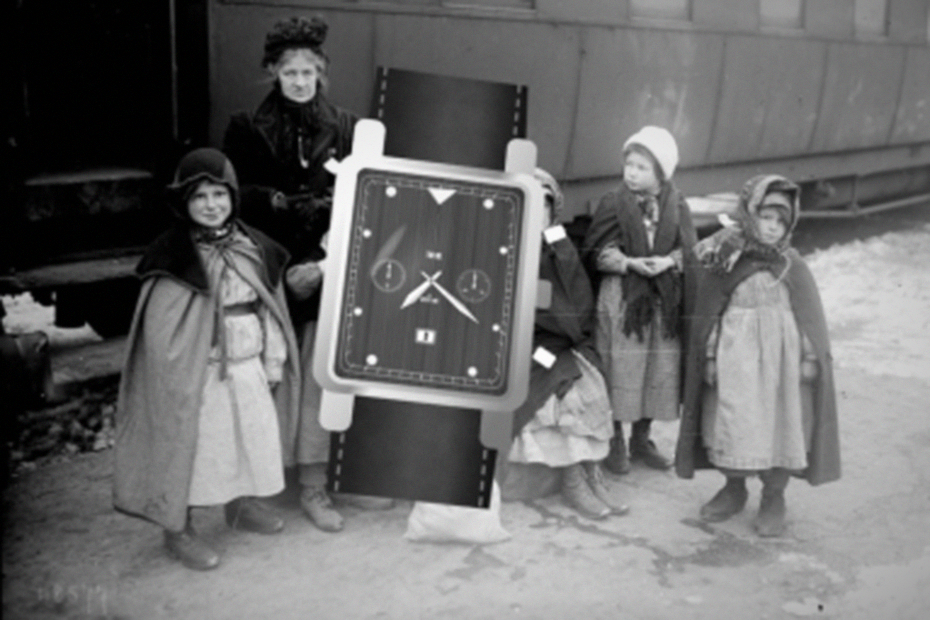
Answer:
{"hour": 7, "minute": 21}
